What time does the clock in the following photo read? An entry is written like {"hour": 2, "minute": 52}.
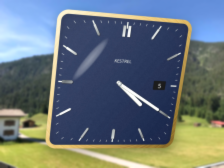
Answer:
{"hour": 4, "minute": 20}
